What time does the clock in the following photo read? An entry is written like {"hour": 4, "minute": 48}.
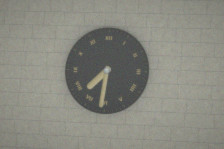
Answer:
{"hour": 7, "minute": 31}
